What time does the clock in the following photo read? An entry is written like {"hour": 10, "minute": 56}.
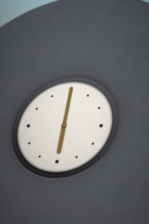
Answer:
{"hour": 6, "minute": 0}
